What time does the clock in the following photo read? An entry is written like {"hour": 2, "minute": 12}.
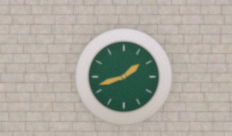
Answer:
{"hour": 1, "minute": 42}
